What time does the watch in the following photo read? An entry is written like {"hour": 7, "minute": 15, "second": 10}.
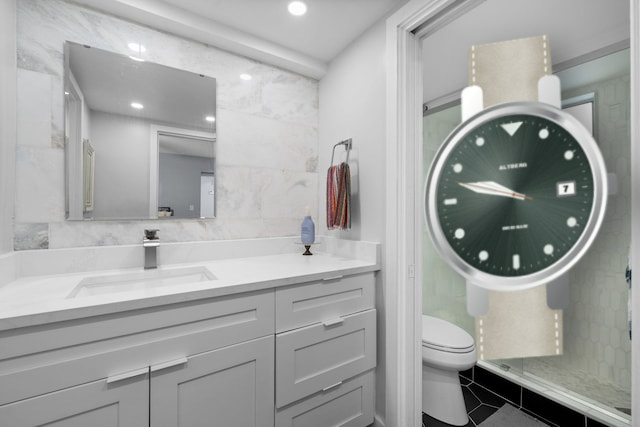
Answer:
{"hour": 9, "minute": 47, "second": 48}
